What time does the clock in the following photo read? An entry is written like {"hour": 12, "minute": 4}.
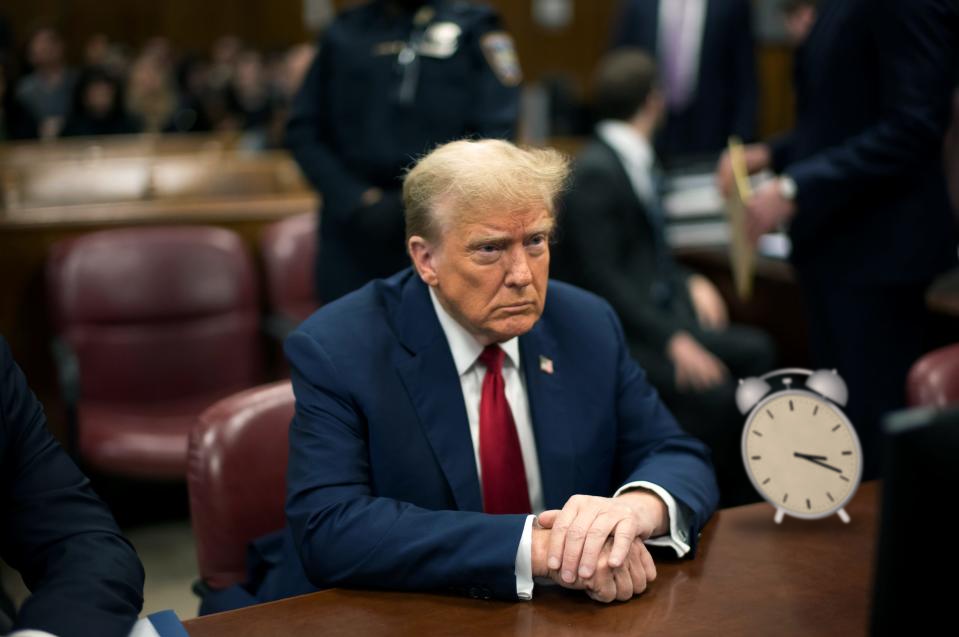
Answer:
{"hour": 3, "minute": 19}
